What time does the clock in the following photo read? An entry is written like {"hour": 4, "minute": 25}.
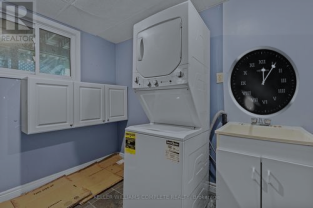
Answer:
{"hour": 12, "minute": 6}
